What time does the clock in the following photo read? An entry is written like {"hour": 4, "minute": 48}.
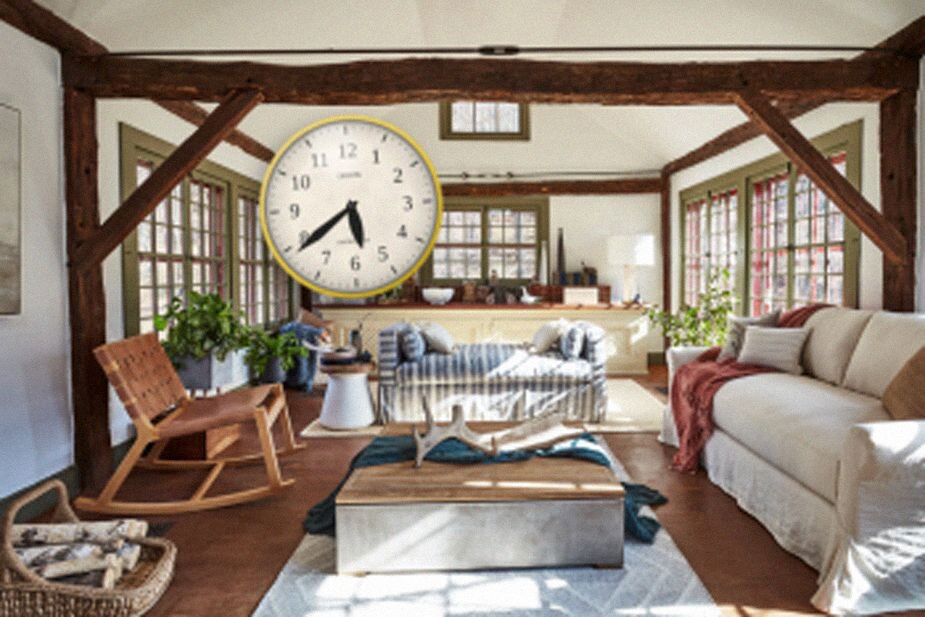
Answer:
{"hour": 5, "minute": 39}
